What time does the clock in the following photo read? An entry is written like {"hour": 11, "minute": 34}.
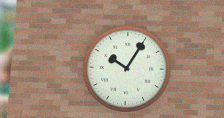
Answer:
{"hour": 10, "minute": 5}
